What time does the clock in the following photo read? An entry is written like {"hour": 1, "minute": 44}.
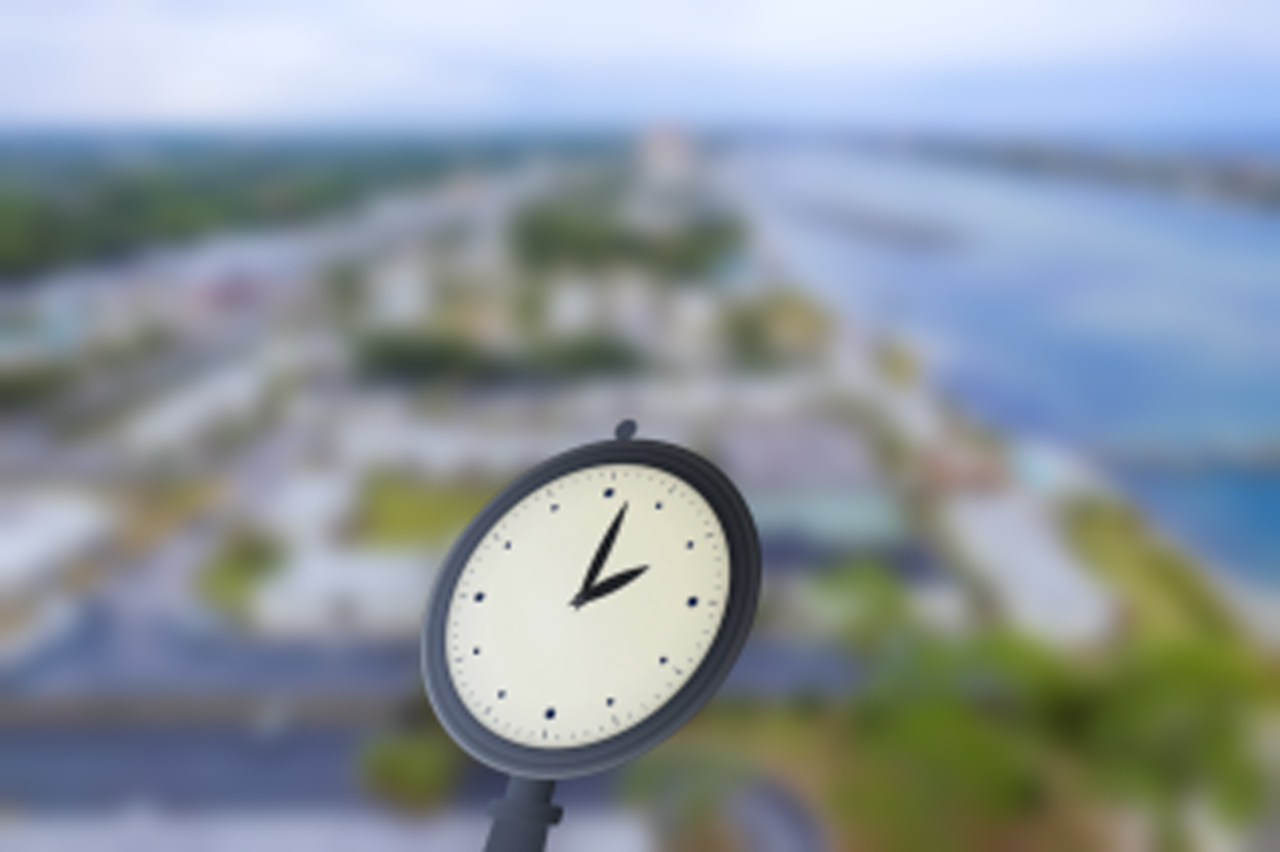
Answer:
{"hour": 2, "minute": 2}
